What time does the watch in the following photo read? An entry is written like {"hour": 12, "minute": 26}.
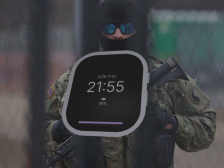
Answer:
{"hour": 21, "minute": 55}
